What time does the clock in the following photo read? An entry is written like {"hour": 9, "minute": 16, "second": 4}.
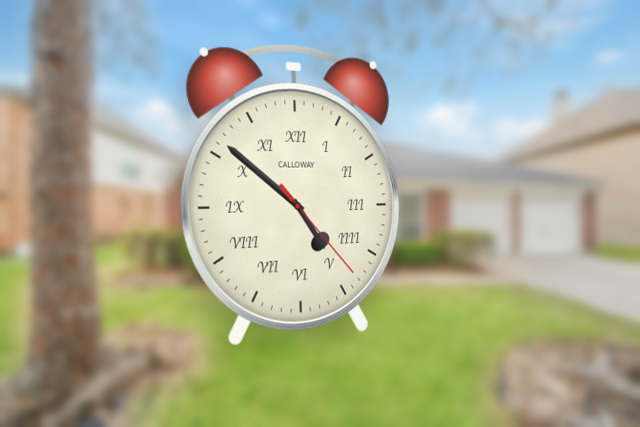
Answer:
{"hour": 4, "minute": 51, "second": 23}
